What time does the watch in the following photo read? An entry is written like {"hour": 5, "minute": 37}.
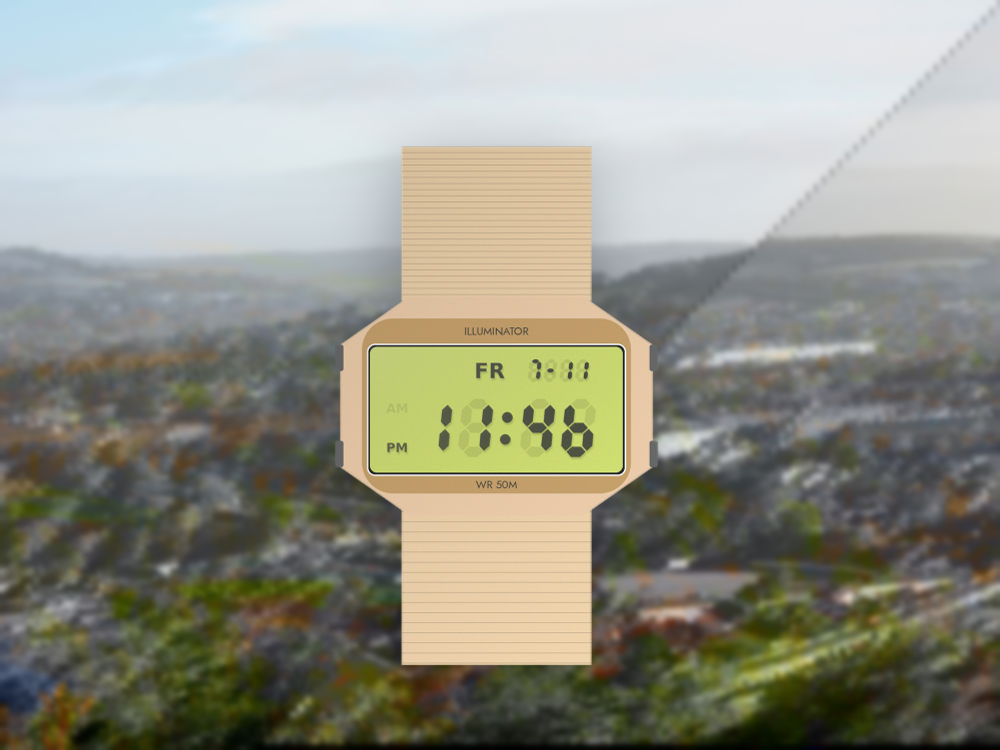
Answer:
{"hour": 11, "minute": 46}
